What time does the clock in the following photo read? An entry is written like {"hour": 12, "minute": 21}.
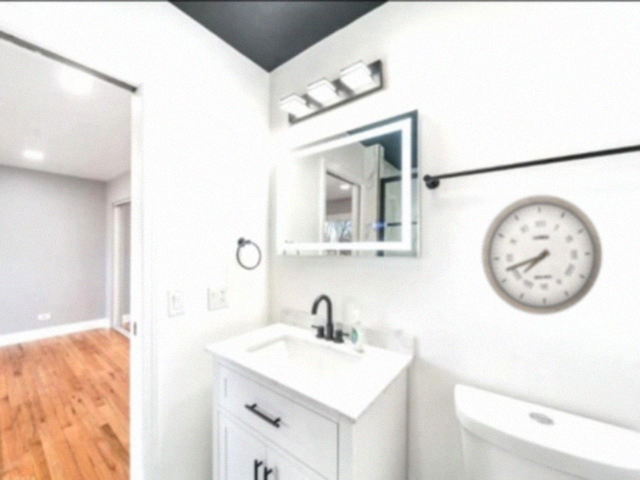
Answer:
{"hour": 7, "minute": 42}
